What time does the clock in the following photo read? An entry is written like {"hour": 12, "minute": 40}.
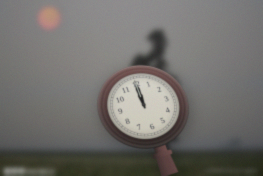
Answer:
{"hour": 12, "minute": 0}
